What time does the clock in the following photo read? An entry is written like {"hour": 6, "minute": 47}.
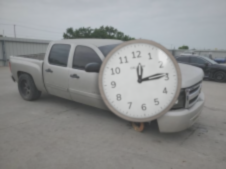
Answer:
{"hour": 12, "minute": 14}
